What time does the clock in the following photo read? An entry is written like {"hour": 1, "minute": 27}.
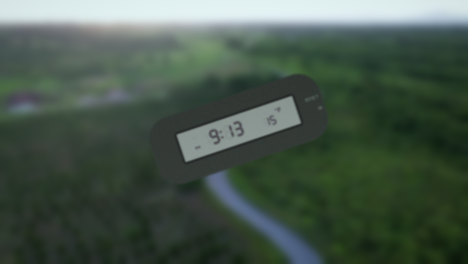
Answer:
{"hour": 9, "minute": 13}
